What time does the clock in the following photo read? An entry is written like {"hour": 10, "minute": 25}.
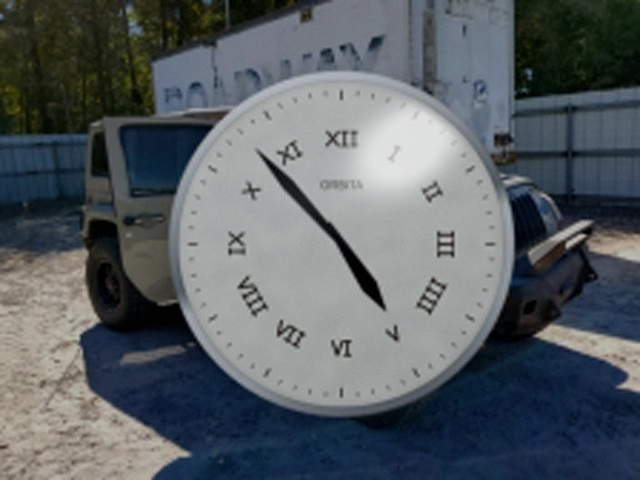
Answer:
{"hour": 4, "minute": 53}
